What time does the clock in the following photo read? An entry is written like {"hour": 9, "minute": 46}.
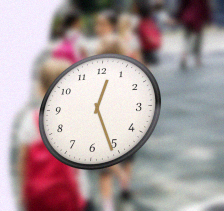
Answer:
{"hour": 12, "minute": 26}
